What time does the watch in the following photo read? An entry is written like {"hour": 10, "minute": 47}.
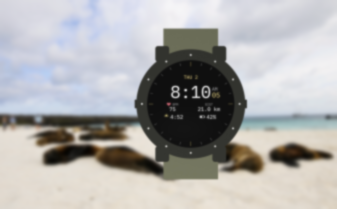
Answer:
{"hour": 8, "minute": 10}
